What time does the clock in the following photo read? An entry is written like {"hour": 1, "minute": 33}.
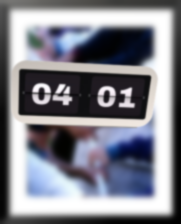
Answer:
{"hour": 4, "minute": 1}
